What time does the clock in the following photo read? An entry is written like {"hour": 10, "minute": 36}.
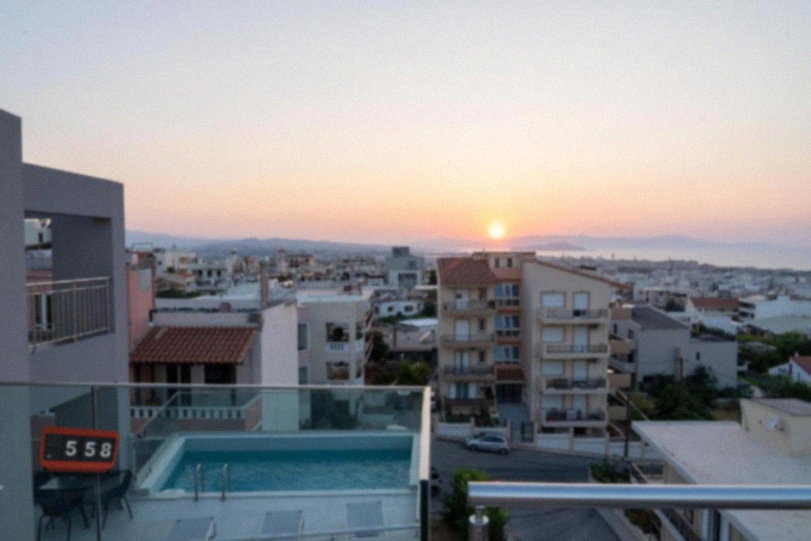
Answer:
{"hour": 5, "minute": 58}
